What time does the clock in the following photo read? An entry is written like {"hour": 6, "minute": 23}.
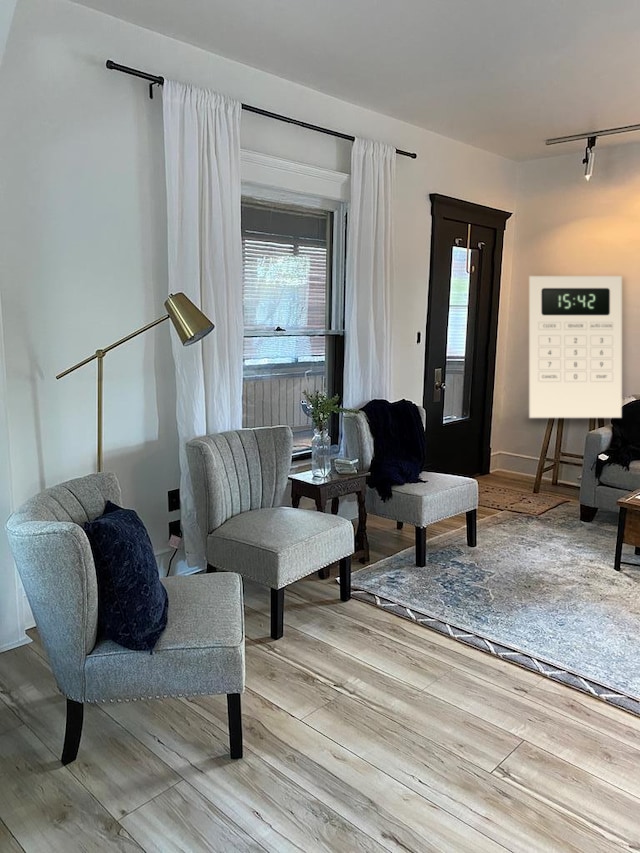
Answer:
{"hour": 15, "minute": 42}
